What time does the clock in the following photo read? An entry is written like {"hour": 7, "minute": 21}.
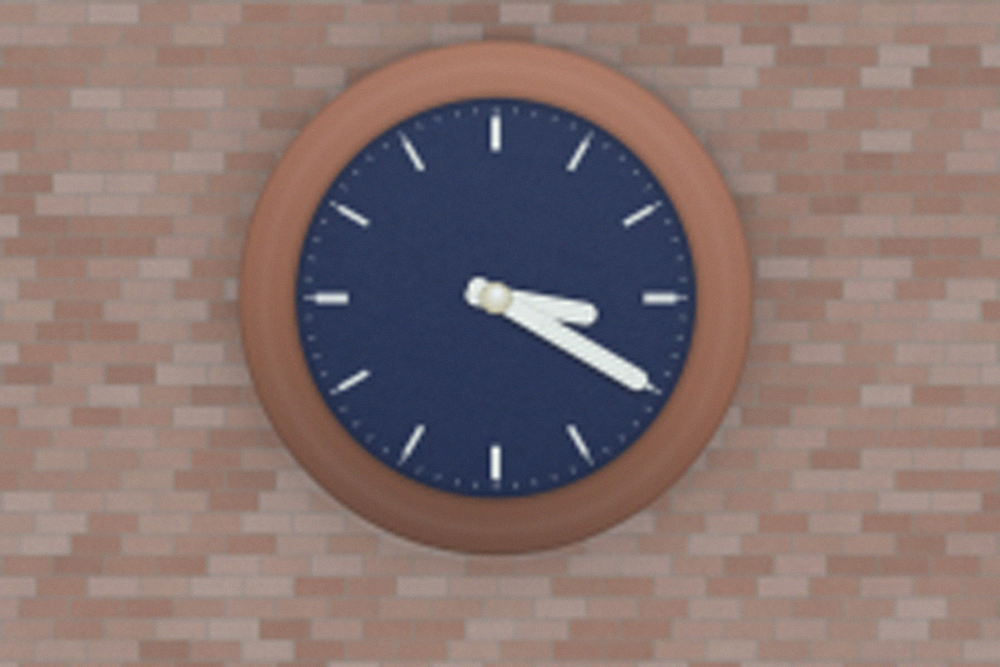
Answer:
{"hour": 3, "minute": 20}
